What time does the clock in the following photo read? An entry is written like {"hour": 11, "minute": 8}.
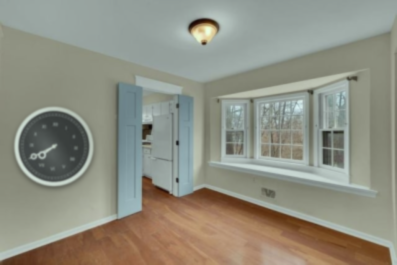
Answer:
{"hour": 7, "minute": 40}
